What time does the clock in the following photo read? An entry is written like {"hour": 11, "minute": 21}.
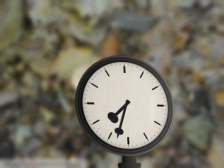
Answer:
{"hour": 7, "minute": 33}
